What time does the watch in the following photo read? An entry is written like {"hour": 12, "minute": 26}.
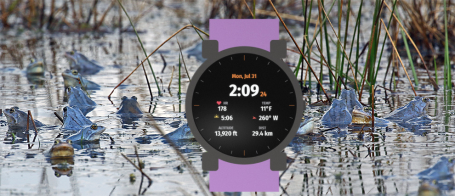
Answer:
{"hour": 2, "minute": 9}
